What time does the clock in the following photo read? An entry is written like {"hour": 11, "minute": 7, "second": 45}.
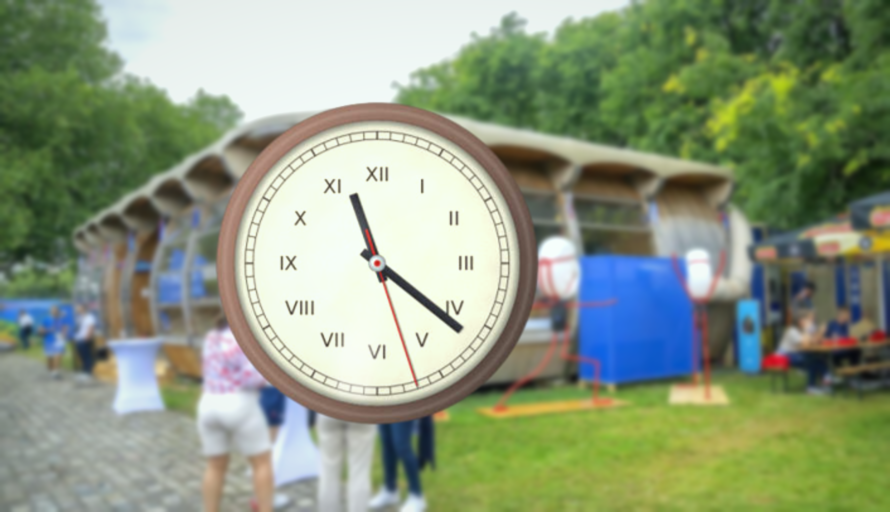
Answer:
{"hour": 11, "minute": 21, "second": 27}
